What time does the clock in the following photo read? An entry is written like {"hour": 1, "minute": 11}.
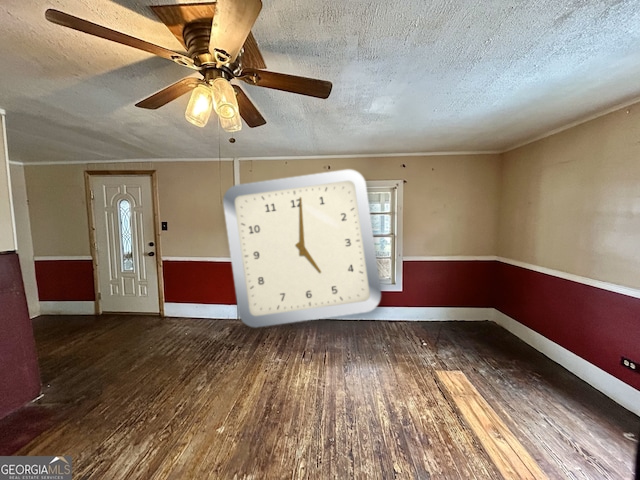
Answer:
{"hour": 5, "minute": 1}
